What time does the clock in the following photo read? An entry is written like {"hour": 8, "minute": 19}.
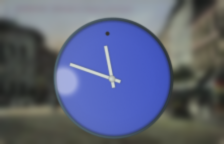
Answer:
{"hour": 11, "minute": 49}
